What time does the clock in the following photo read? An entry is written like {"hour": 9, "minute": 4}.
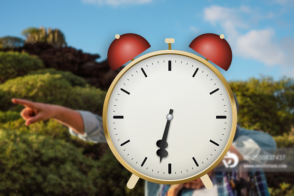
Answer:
{"hour": 6, "minute": 32}
